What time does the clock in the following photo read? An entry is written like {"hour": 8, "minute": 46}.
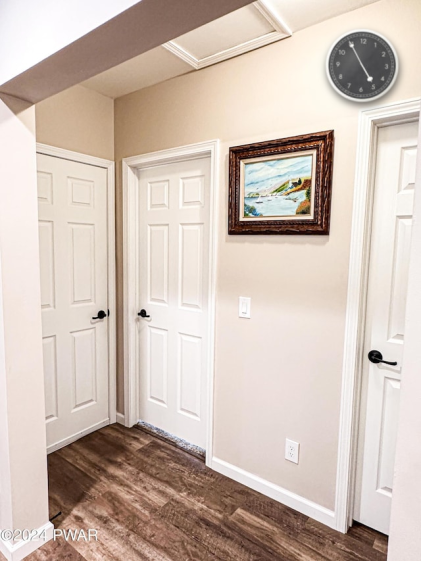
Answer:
{"hour": 4, "minute": 55}
